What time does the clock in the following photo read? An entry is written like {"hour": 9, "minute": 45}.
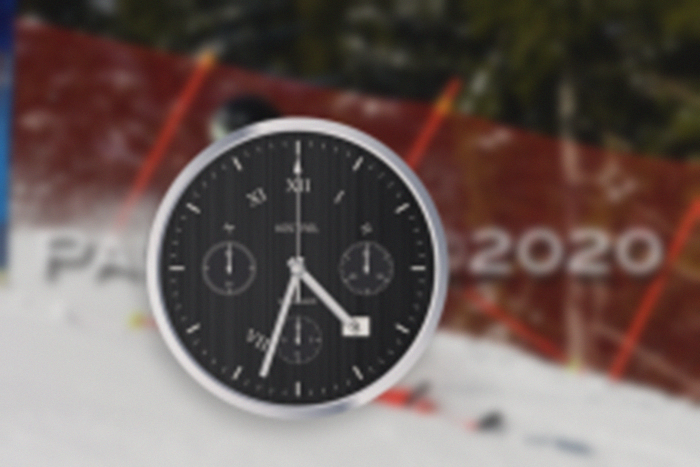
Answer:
{"hour": 4, "minute": 33}
